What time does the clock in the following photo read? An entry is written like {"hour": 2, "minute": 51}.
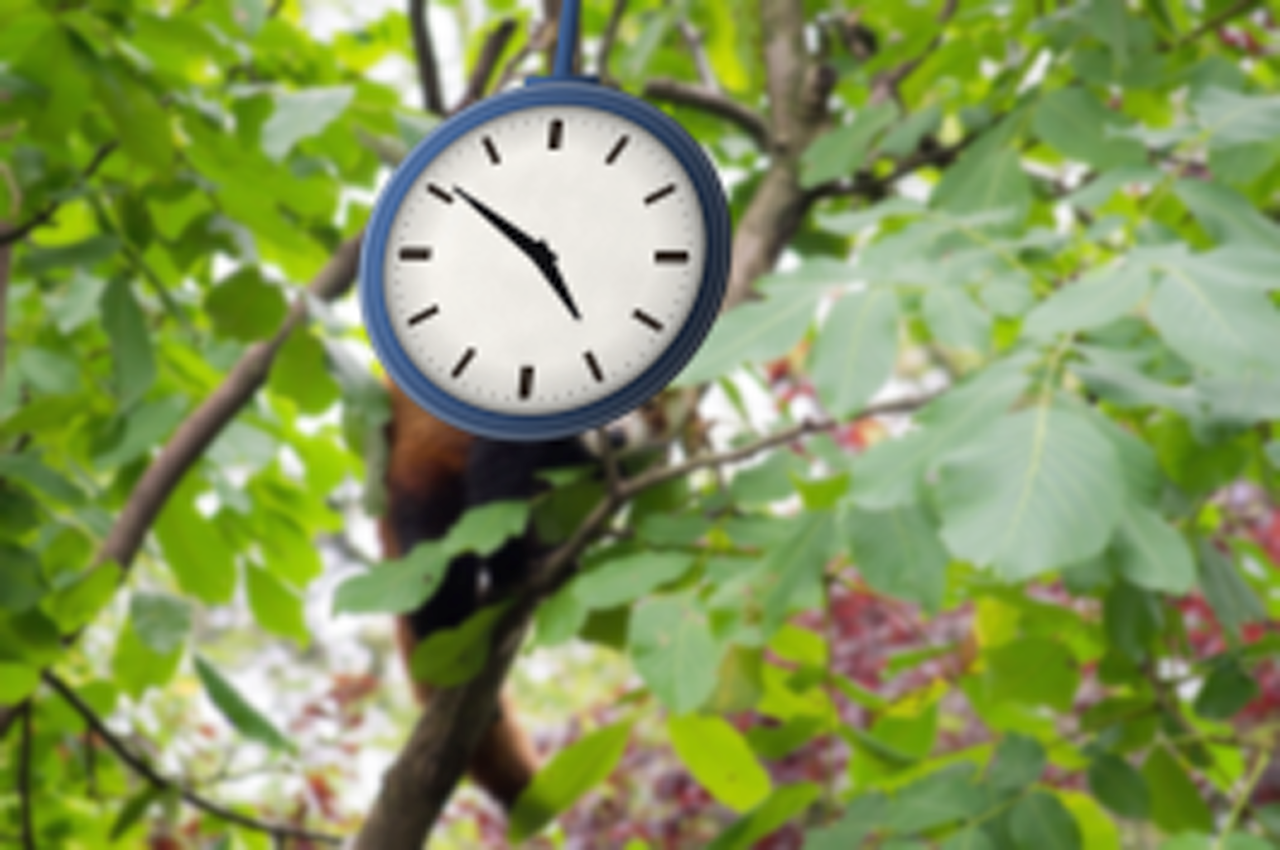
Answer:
{"hour": 4, "minute": 51}
